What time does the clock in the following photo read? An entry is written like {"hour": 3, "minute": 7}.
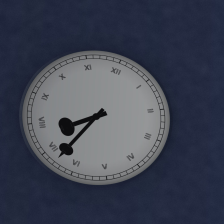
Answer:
{"hour": 7, "minute": 33}
